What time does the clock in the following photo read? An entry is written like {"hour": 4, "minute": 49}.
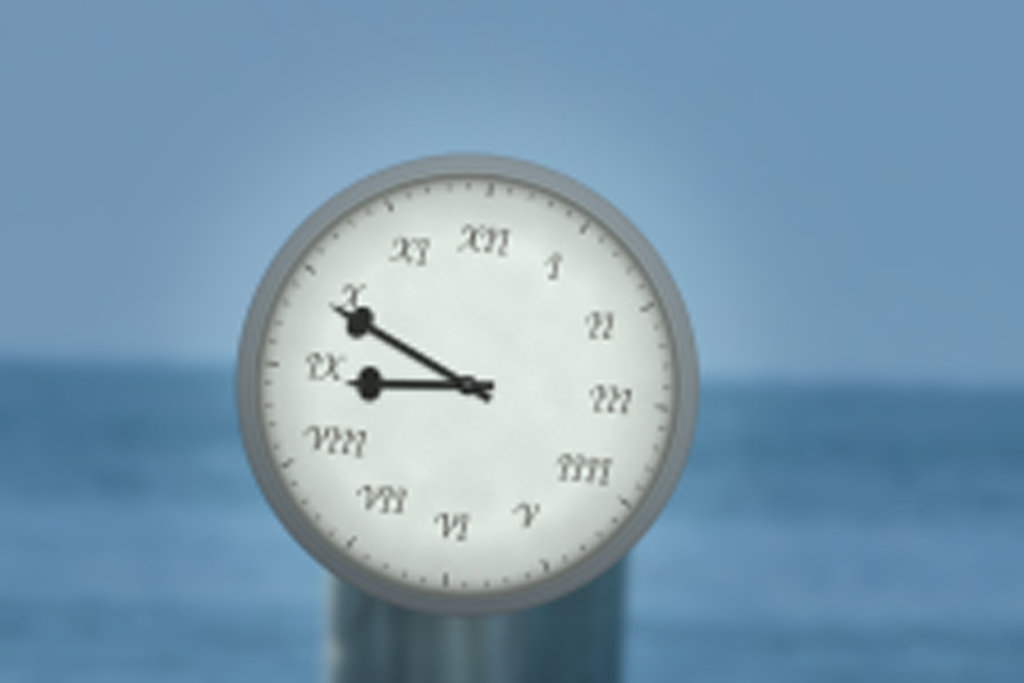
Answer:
{"hour": 8, "minute": 49}
